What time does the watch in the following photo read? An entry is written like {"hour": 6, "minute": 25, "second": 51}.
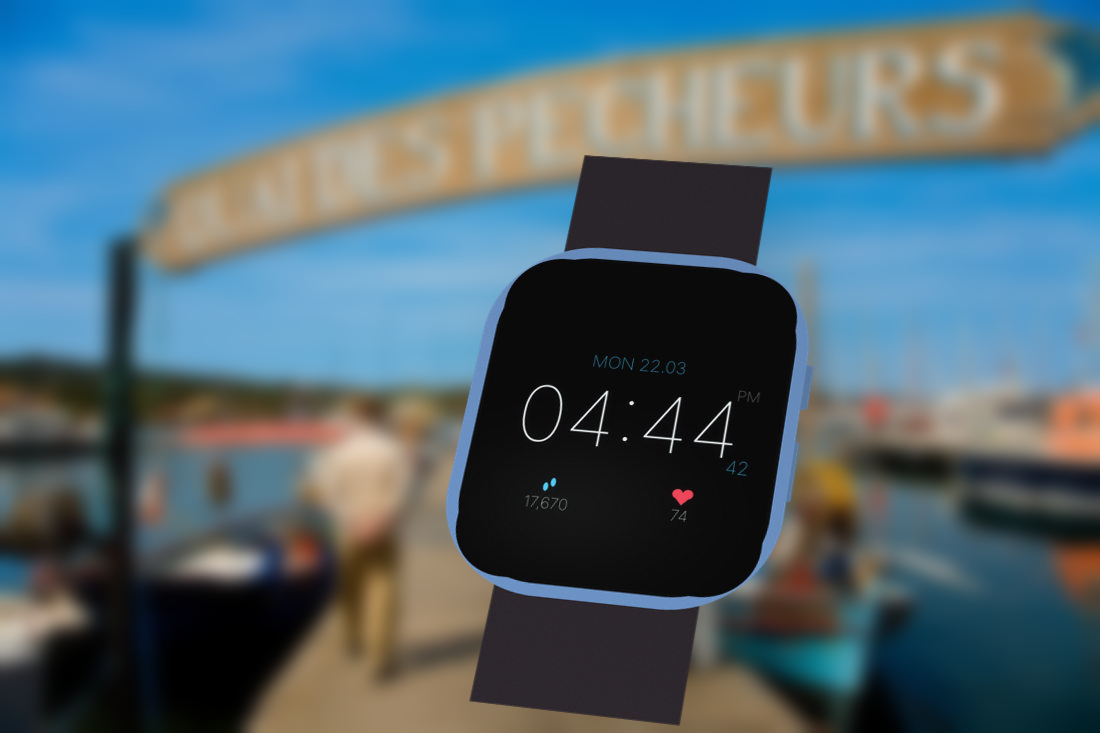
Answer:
{"hour": 4, "minute": 44, "second": 42}
